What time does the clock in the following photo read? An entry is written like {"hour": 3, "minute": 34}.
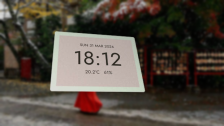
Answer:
{"hour": 18, "minute": 12}
